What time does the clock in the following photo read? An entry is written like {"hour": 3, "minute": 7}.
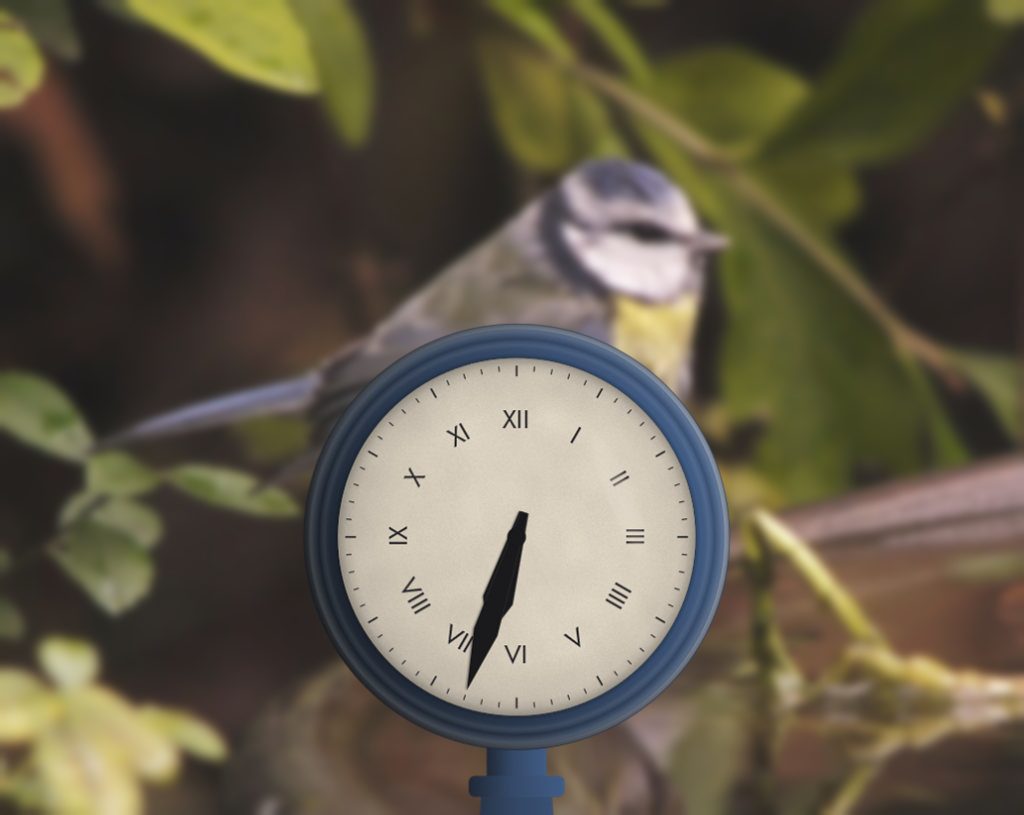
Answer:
{"hour": 6, "minute": 33}
